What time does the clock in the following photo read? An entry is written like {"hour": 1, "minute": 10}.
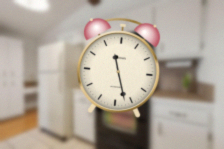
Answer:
{"hour": 11, "minute": 27}
